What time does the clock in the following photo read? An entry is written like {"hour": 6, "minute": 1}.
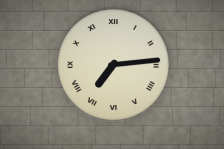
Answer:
{"hour": 7, "minute": 14}
